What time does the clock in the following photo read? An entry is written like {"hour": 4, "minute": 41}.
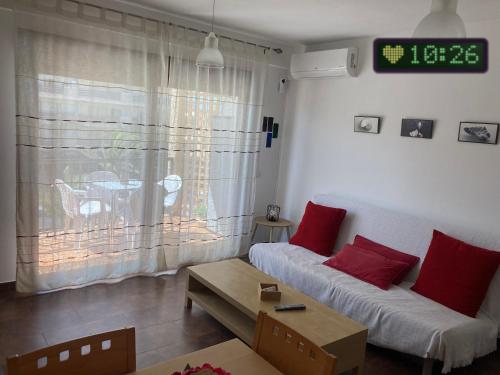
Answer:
{"hour": 10, "minute": 26}
